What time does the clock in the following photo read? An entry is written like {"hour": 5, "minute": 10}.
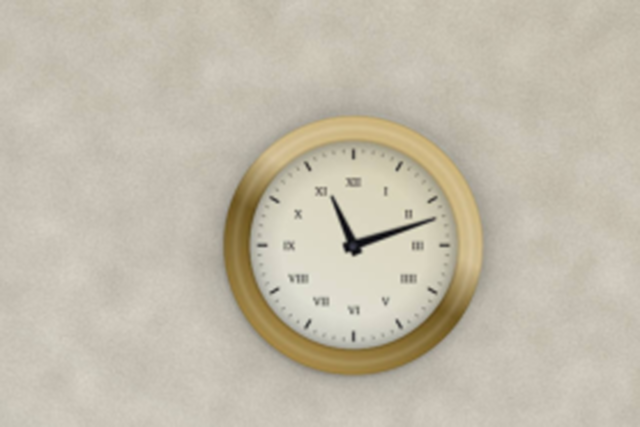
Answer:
{"hour": 11, "minute": 12}
